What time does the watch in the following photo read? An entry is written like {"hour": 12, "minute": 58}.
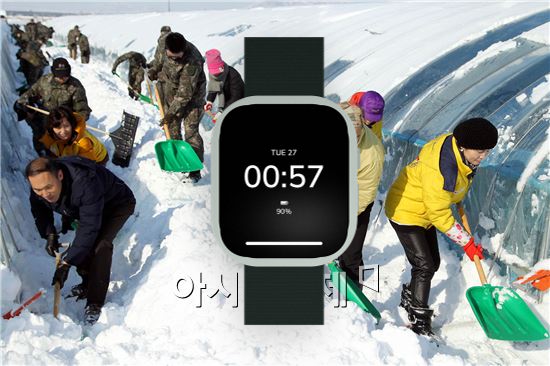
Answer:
{"hour": 0, "minute": 57}
